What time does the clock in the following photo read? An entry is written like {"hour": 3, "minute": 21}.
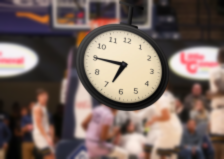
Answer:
{"hour": 6, "minute": 45}
